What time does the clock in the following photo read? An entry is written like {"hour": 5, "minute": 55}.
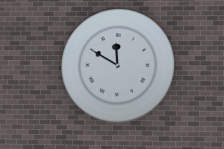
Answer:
{"hour": 11, "minute": 50}
